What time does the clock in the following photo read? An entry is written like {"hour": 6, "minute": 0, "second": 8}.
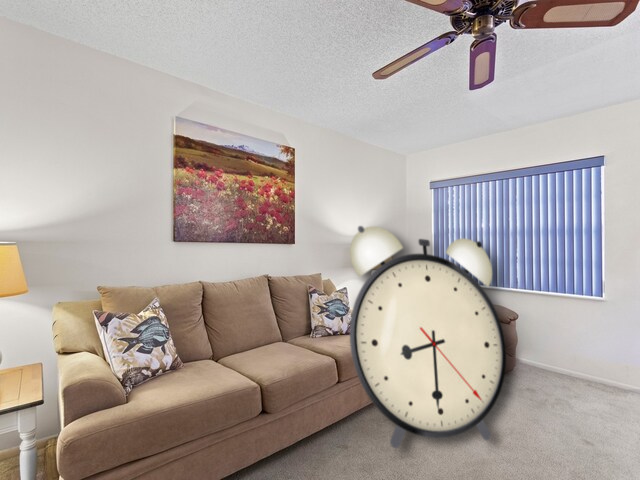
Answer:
{"hour": 8, "minute": 30, "second": 23}
